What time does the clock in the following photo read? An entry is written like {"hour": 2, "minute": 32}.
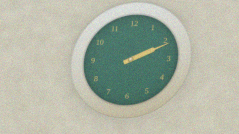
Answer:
{"hour": 2, "minute": 11}
